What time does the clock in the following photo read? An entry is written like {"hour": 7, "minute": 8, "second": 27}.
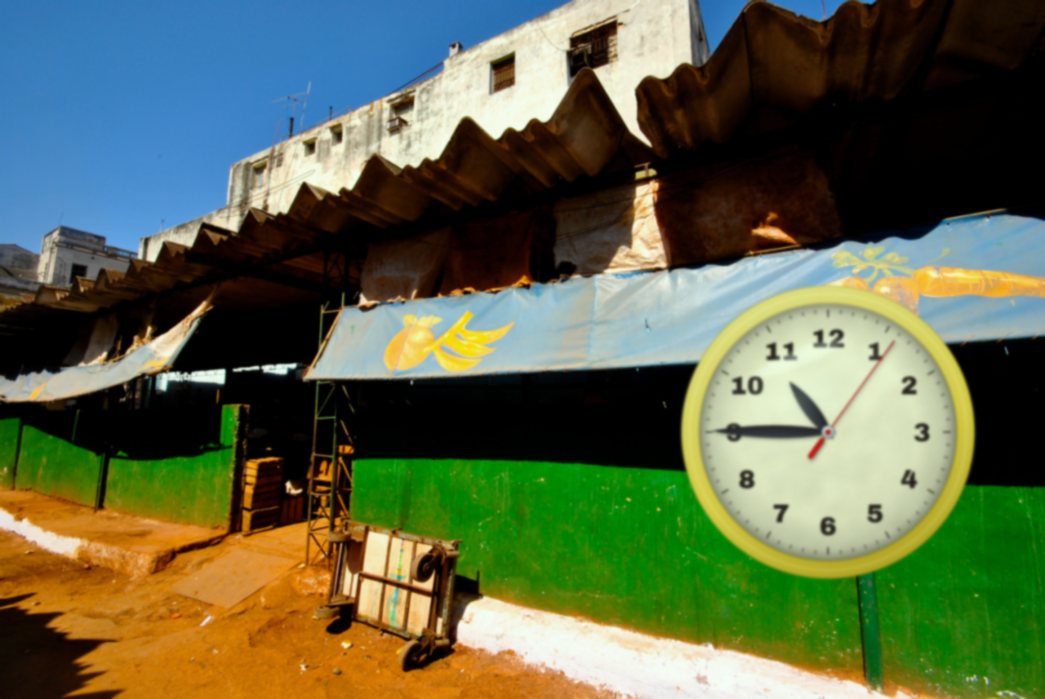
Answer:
{"hour": 10, "minute": 45, "second": 6}
